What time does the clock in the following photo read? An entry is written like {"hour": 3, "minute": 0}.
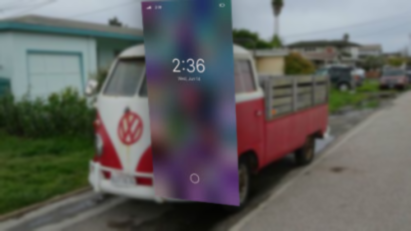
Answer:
{"hour": 2, "minute": 36}
